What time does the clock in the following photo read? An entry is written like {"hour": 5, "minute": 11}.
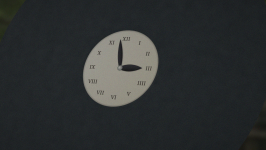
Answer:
{"hour": 2, "minute": 58}
